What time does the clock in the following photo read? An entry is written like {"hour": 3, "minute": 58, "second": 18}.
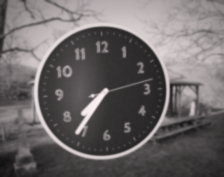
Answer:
{"hour": 7, "minute": 36, "second": 13}
